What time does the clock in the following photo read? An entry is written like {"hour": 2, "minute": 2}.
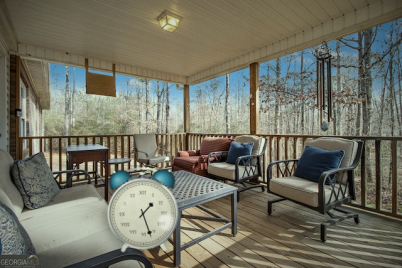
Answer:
{"hour": 1, "minute": 27}
